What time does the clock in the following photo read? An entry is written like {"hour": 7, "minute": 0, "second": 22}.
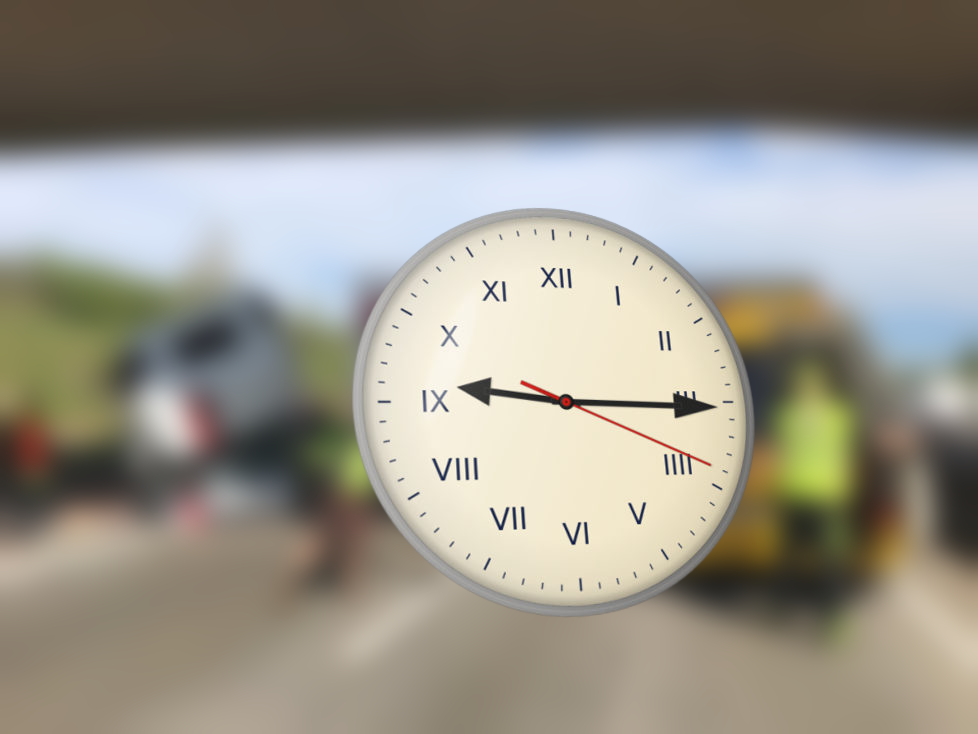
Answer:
{"hour": 9, "minute": 15, "second": 19}
